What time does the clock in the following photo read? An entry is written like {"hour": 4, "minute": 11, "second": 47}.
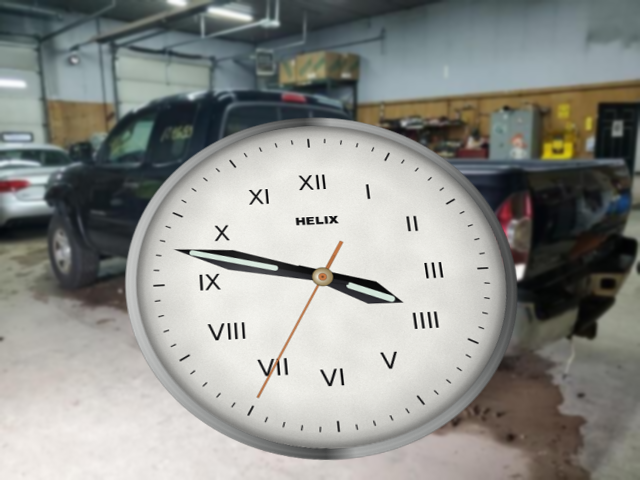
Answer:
{"hour": 3, "minute": 47, "second": 35}
